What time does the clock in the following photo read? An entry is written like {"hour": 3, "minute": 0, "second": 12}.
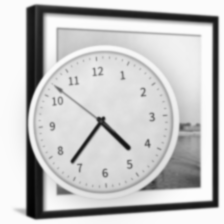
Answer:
{"hour": 4, "minute": 36, "second": 52}
